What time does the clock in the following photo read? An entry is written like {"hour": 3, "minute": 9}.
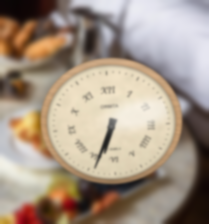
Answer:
{"hour": 6, "minute": 34}
